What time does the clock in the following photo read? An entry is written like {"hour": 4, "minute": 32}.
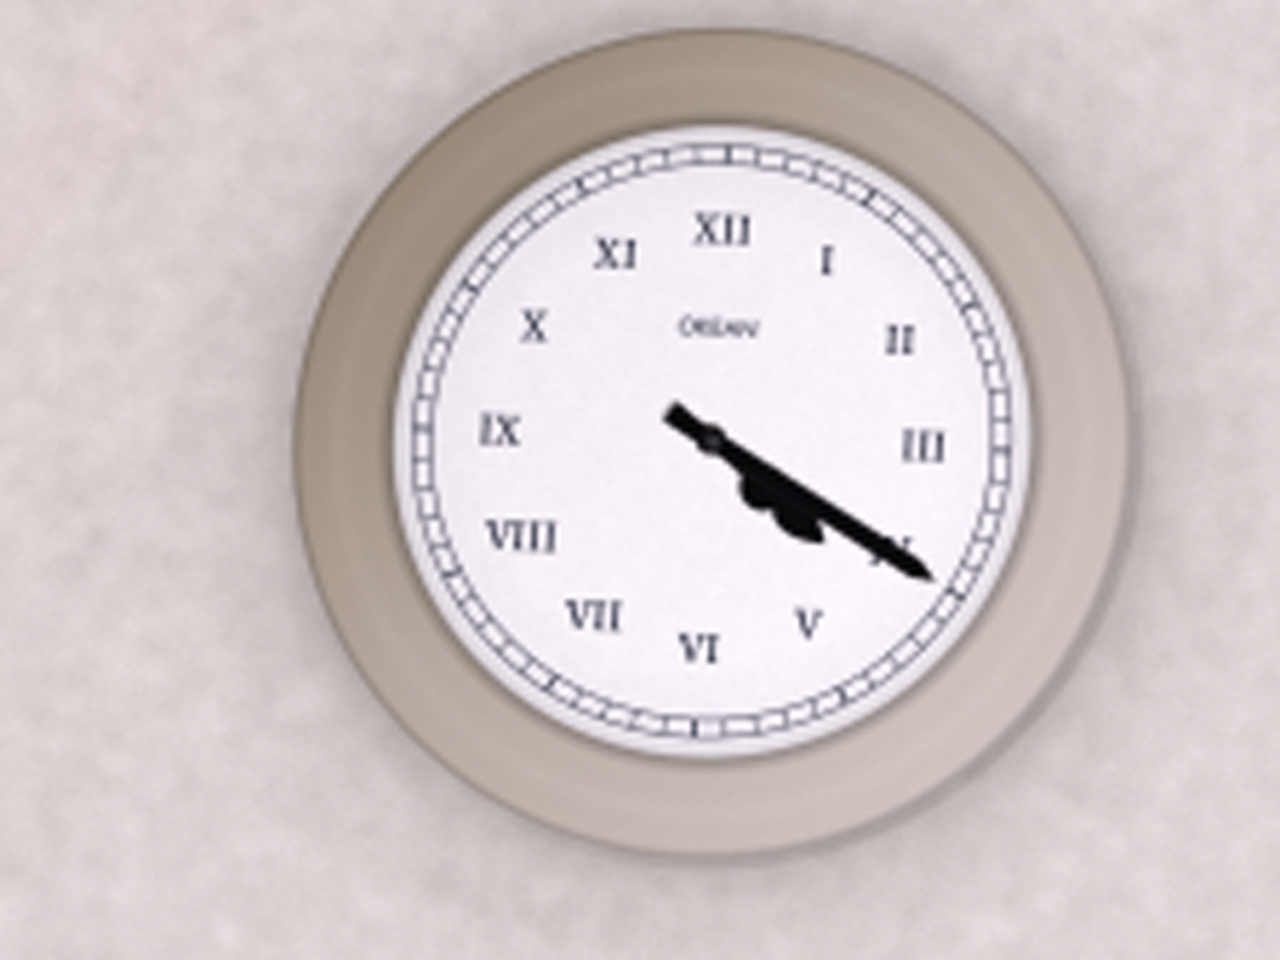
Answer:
{"hour": 4, "minute": 20}
